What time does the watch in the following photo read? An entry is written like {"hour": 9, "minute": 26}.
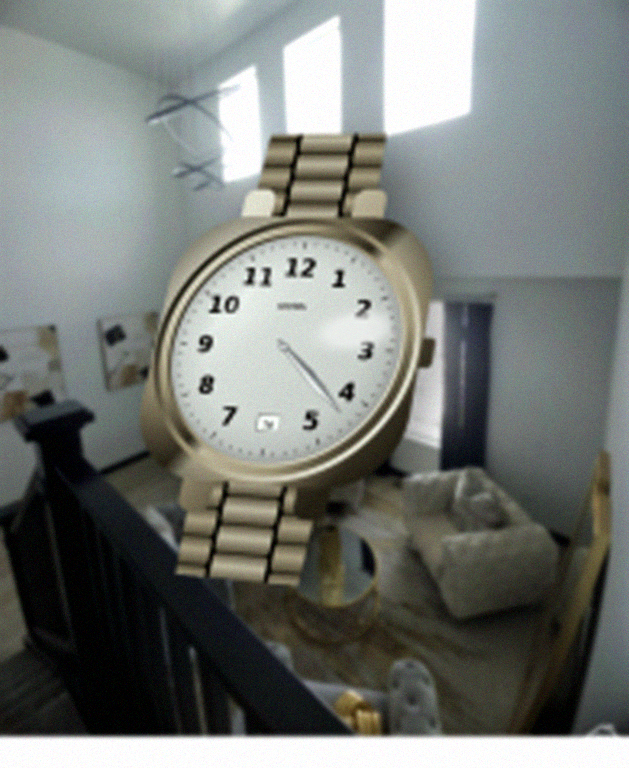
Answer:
{"hour": 4, "minute": 22}
